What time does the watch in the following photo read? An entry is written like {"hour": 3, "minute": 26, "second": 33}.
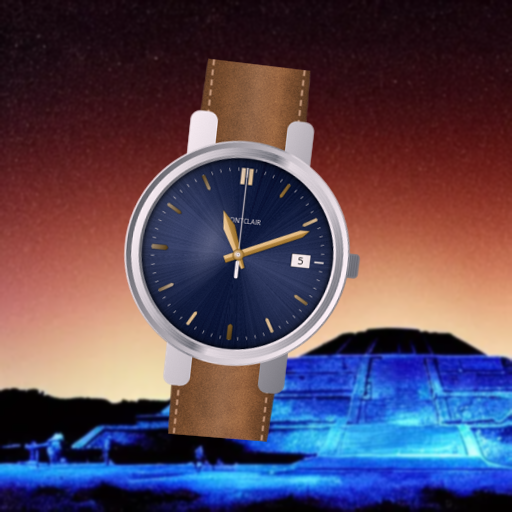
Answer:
{"hour": 11, "minute": 11, "second": 0}
